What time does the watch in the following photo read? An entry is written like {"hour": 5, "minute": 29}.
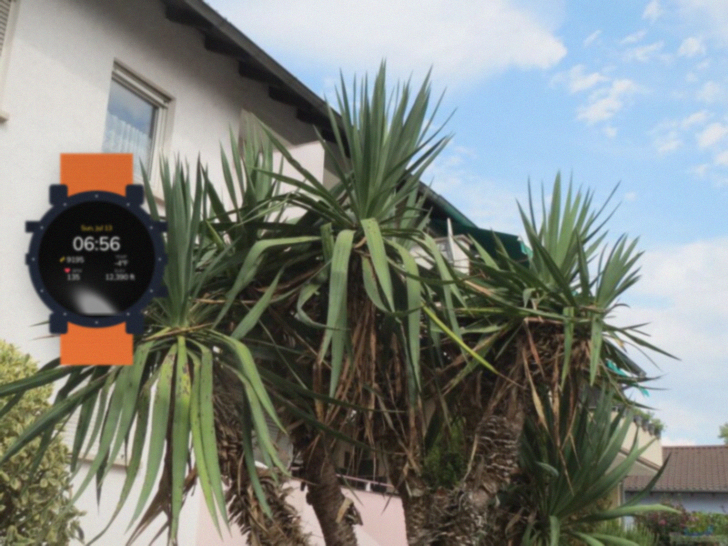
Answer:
{"hour": 6, "minute": 56}
